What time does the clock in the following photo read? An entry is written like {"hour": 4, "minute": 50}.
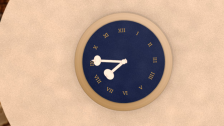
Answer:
{"hour": 7, "minute": 46}
